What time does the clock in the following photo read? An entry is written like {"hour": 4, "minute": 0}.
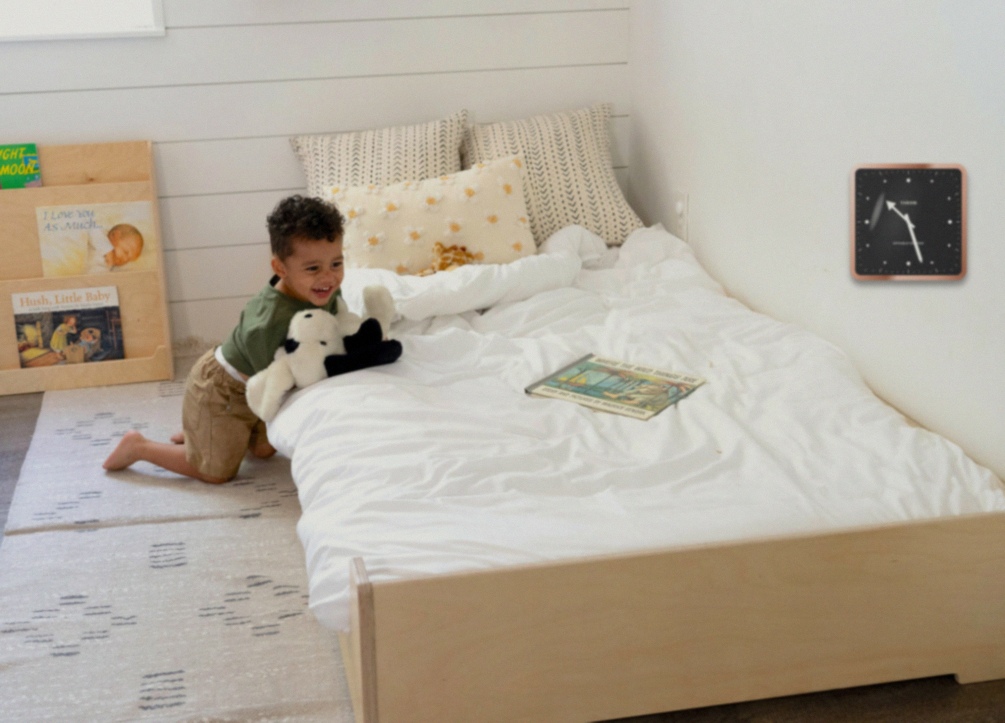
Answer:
{"hour": 10, "minute": 27}
